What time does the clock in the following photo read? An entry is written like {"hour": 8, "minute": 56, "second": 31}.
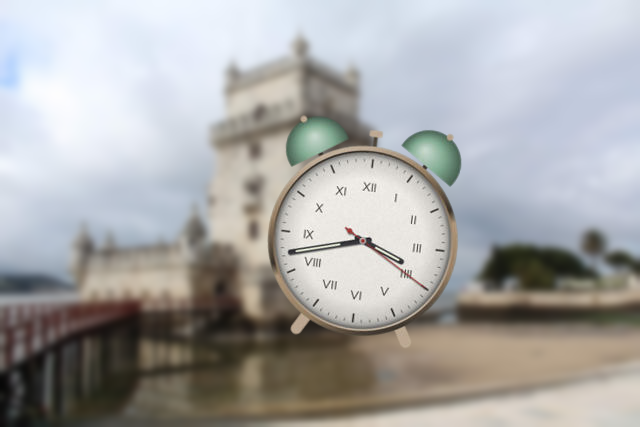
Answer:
{"hour": 3, "minute": 42, "second": 20}
